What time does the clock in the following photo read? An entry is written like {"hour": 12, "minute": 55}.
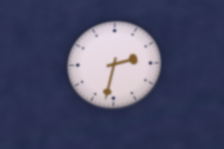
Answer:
{"hour": 2, "minute": 32}
